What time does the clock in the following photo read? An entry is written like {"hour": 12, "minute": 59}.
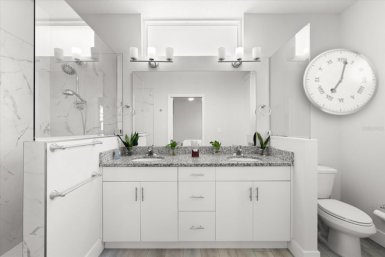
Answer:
{"hour": 7, "minute": 2}
